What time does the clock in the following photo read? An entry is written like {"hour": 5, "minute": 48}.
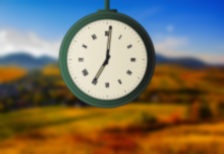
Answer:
{"hour": 7, "minute": 1}
